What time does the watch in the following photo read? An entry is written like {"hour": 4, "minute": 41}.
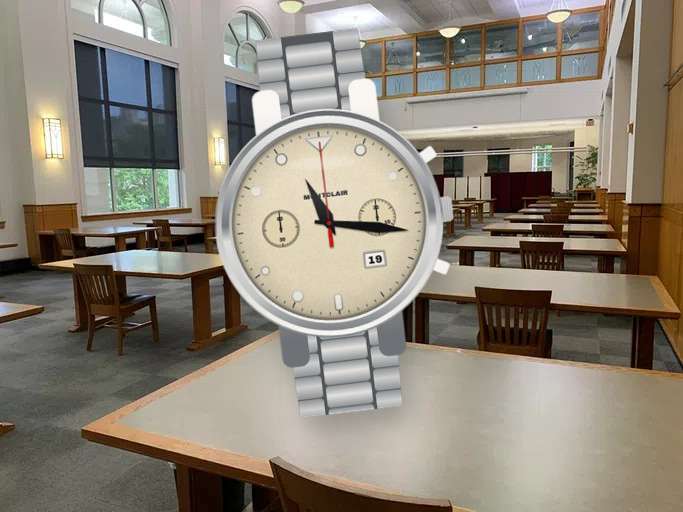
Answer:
{"hour": 11, "minute": 17}
